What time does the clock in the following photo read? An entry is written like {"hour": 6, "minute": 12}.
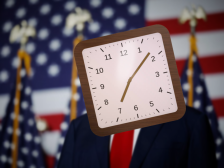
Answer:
{"hour": 7, "minute": 8}
